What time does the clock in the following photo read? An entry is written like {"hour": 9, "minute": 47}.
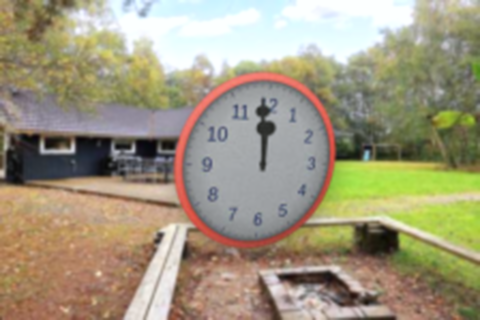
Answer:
{"hour": 11, "minute": 59}
